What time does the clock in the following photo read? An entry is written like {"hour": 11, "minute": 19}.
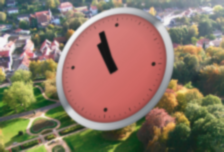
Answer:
{"hour": 10, "minute": 56}
